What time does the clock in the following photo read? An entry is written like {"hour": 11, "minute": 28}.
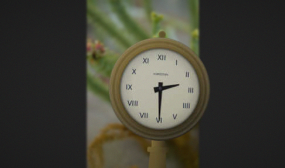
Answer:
{"hour": 2, "minute": 30}
